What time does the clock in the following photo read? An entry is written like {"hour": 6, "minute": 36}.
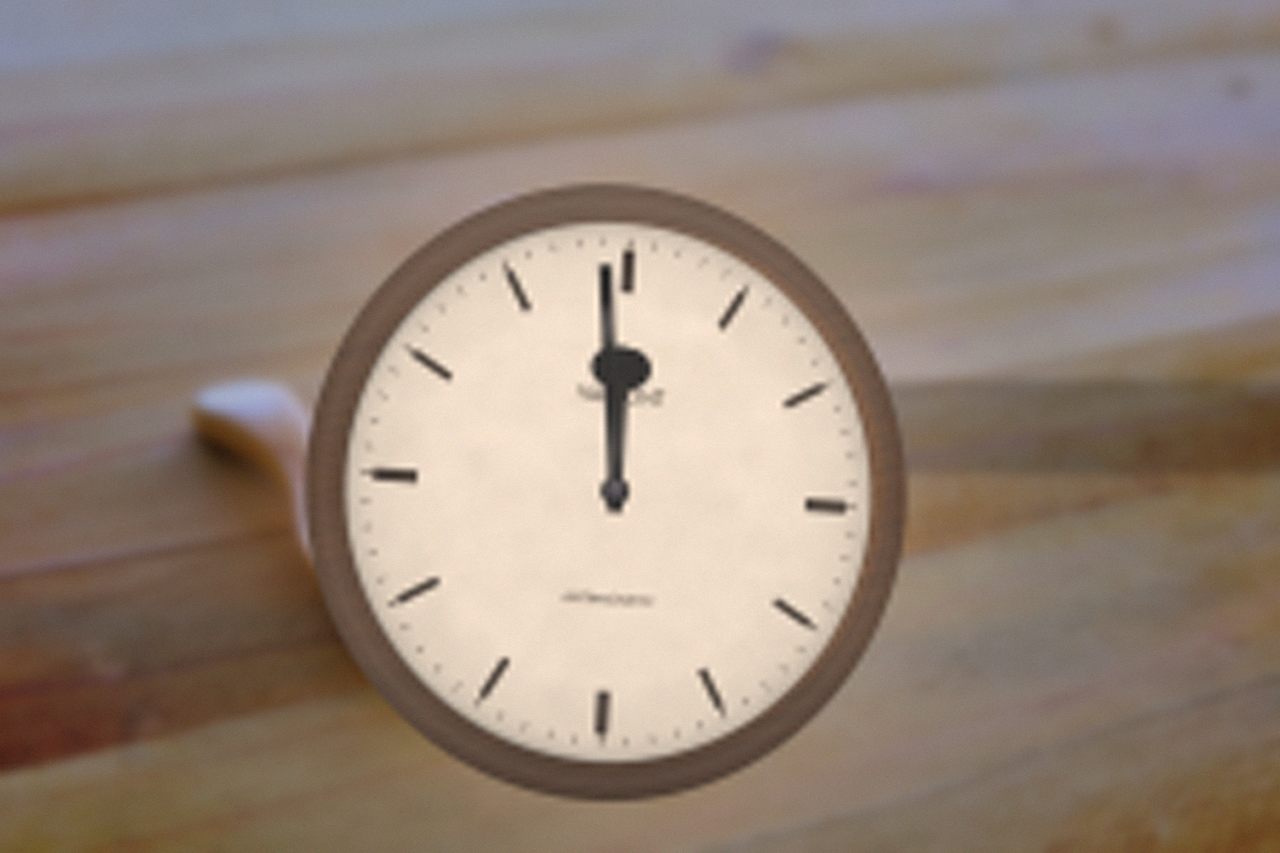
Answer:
{"hour": 11, "minute": 59}
